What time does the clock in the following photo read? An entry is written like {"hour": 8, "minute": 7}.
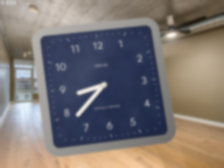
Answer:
{"hour": 8, "minute": 38}
